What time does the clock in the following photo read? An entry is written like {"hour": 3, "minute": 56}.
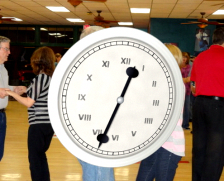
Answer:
{"hour": 12, "minute": 33}
